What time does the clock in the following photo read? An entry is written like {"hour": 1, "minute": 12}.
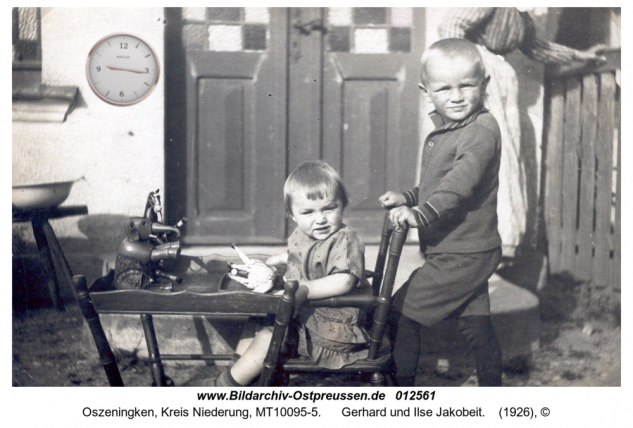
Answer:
{"hour": 9, "minute": 16}
